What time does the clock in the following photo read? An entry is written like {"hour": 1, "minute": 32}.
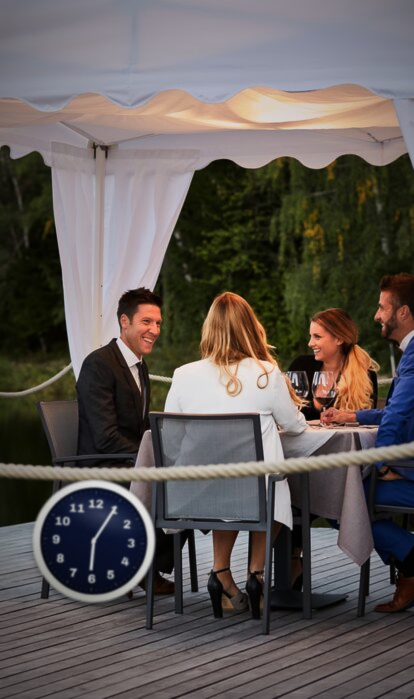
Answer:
{"hour": 6, "minute": 5}
